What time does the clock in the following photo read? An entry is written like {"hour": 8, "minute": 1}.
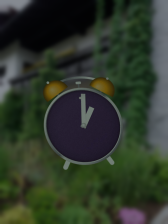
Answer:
{"hour": 1, "minute": 1}
